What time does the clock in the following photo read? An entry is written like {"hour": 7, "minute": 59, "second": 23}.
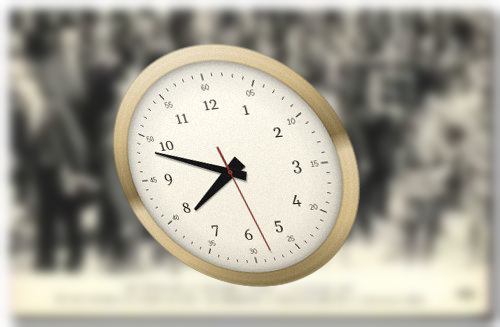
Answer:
{"hour": 7, "minute": 48, "second": 28}
